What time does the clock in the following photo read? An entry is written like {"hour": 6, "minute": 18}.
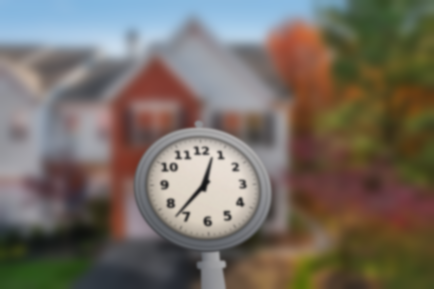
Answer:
{"hour": 12, "minute": 37}
